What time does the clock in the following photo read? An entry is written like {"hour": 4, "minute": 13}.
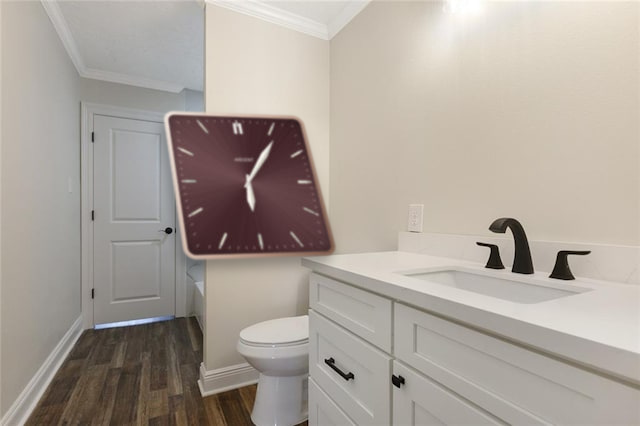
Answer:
{"hour": 6, "minute": 6}
